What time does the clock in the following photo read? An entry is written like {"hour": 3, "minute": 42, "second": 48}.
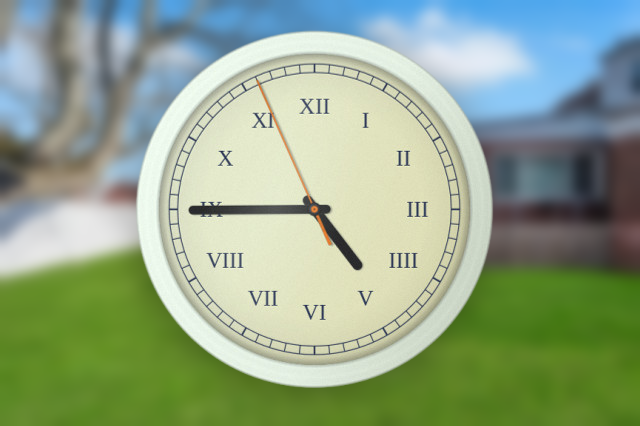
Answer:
{"hour": 4, "minute": 44, "second": 56}
